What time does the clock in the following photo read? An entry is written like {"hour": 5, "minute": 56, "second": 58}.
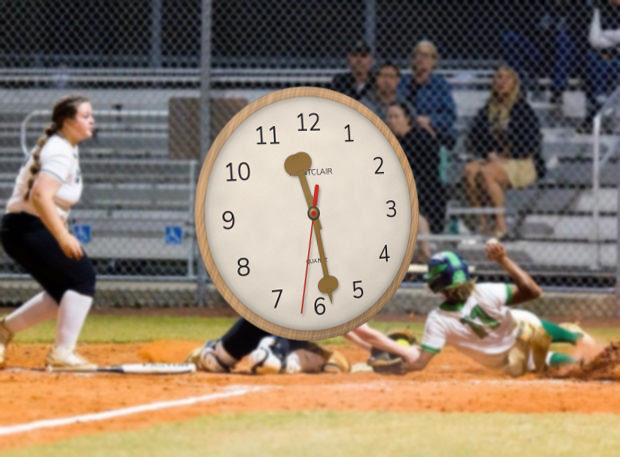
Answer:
{"hour": 11, "minute": 28, "second": 32}
